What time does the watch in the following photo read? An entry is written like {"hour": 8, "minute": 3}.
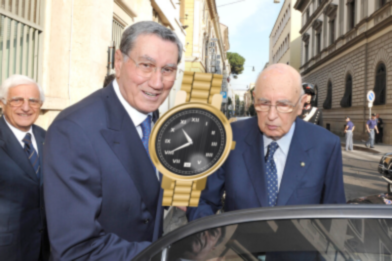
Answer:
{"hour": 10, "minute": 40}
